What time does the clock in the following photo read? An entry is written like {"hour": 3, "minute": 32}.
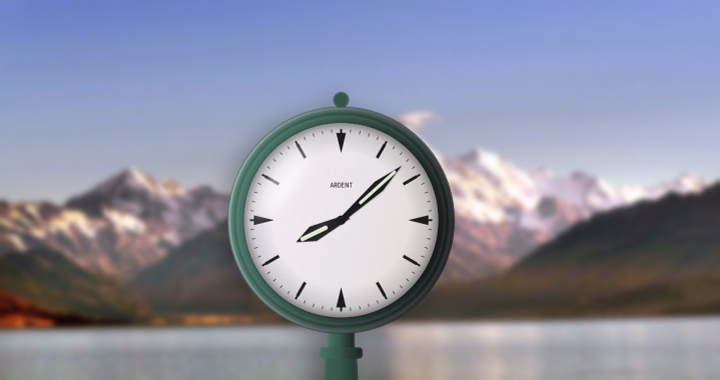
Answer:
{"hour": 8, "minute": 8}
